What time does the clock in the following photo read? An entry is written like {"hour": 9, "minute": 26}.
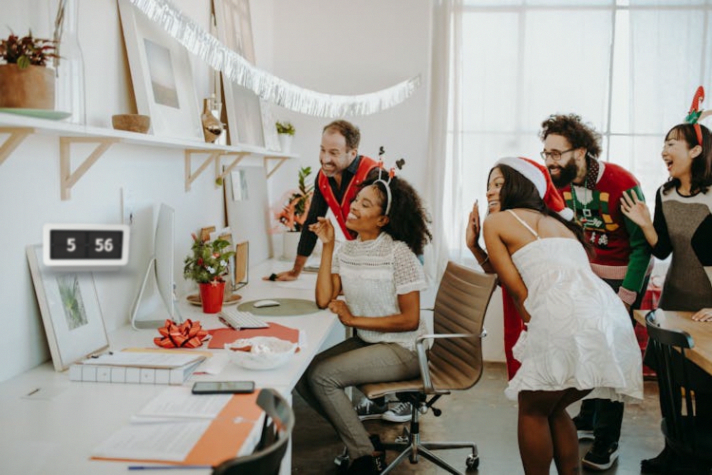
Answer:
{"hour": 5, "minute": 56}
